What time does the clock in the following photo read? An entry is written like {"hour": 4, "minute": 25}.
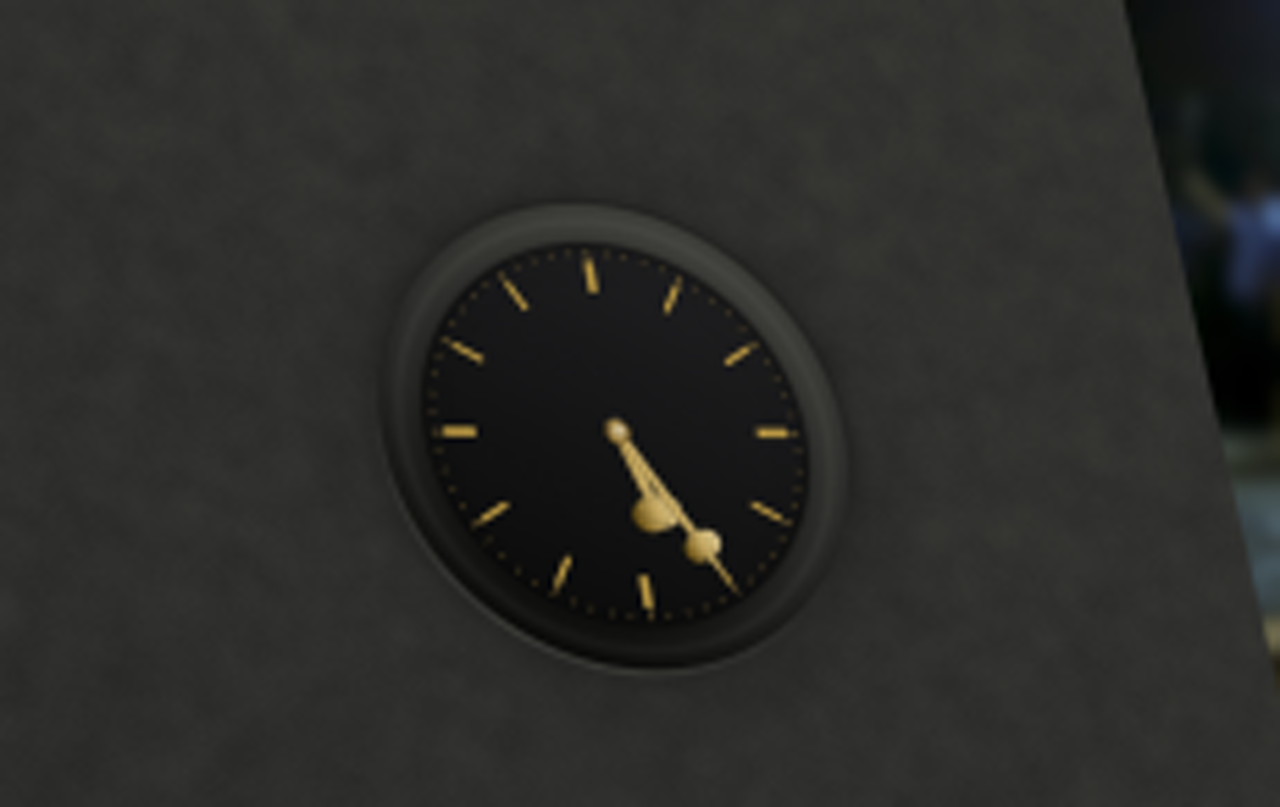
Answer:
{"hour": 5, "minute": 25}
